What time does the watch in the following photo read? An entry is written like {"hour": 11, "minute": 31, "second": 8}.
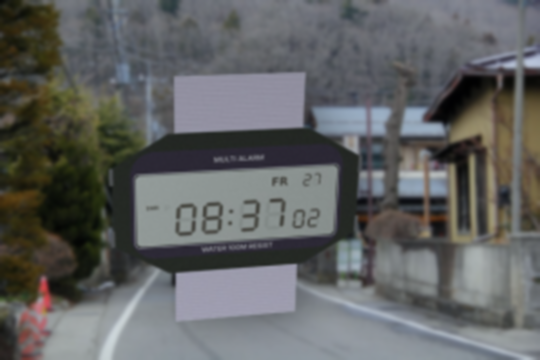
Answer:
{"hour": 8, "minute": 37, "second": 2}
